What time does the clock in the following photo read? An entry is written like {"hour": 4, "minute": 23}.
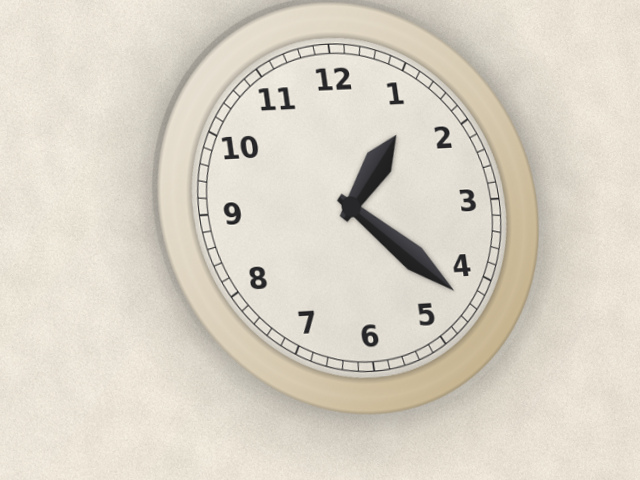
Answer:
{"hour": 1, "minute": 22}
